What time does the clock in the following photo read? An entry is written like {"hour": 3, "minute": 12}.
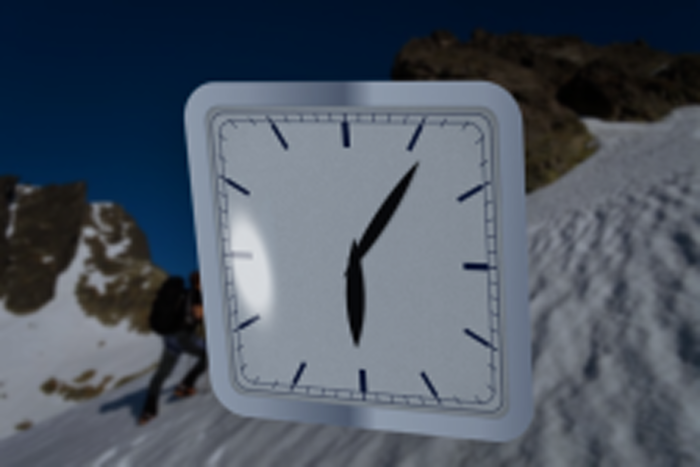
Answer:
{"hour": 6, "minute": 6}
